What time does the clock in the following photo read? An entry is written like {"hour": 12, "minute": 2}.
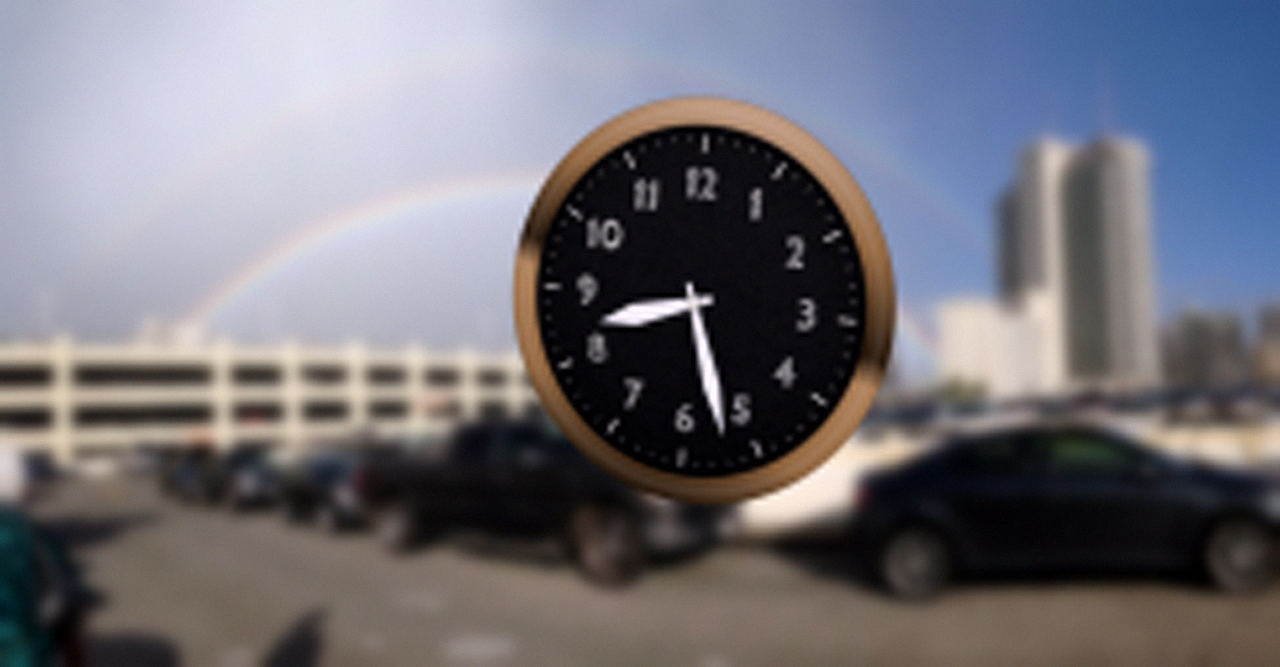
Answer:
{"hour": 8, "minute": 27}
